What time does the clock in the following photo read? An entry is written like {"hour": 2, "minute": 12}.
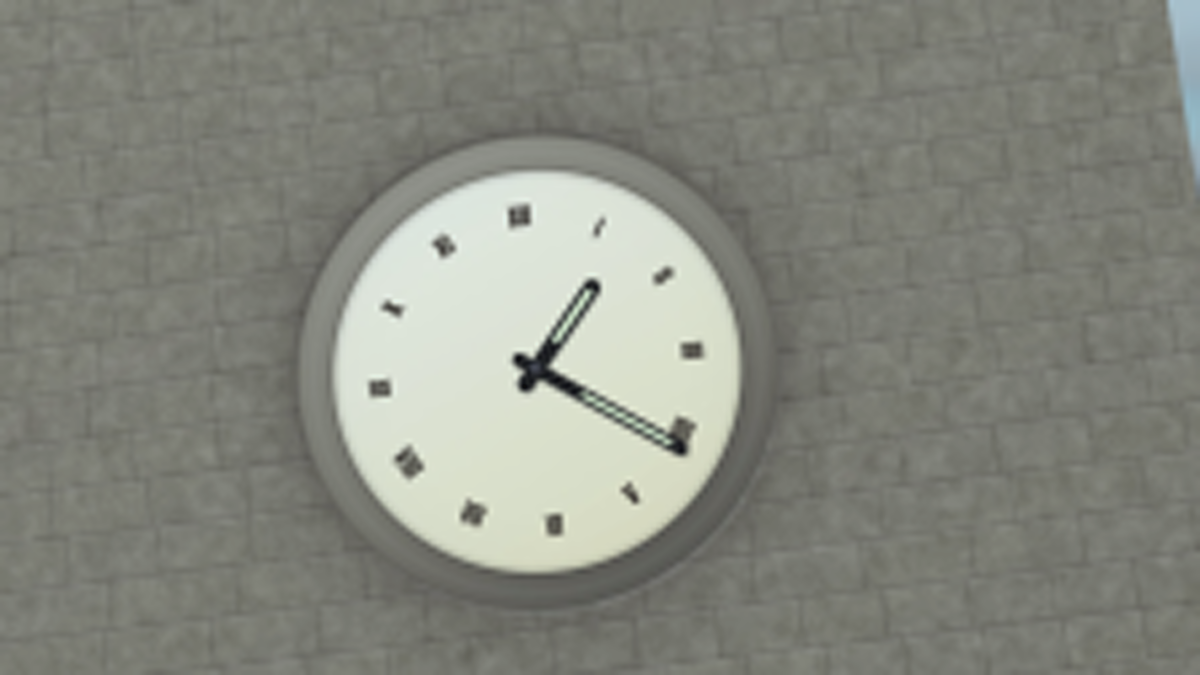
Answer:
{"hour": 1, "minute": 21}
